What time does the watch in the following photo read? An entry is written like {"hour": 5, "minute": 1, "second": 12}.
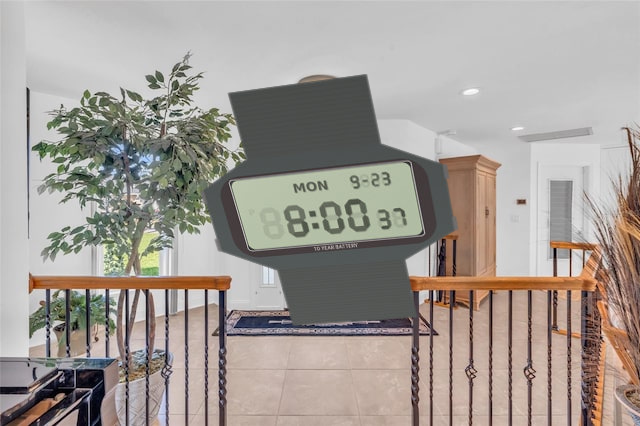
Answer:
{"hour": 8, "minute": 0, "second": 37}
